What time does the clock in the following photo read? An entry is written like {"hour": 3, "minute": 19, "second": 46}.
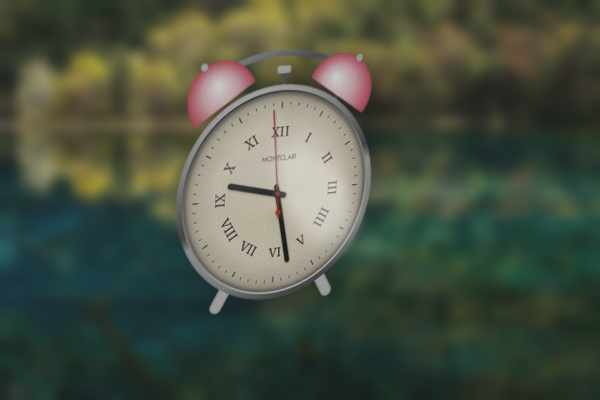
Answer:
{"hour": 9, "minute": 27, "second": 59}
